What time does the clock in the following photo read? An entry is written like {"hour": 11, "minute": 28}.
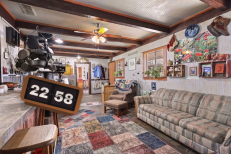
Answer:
{"hour": 22, "minute": 58}
